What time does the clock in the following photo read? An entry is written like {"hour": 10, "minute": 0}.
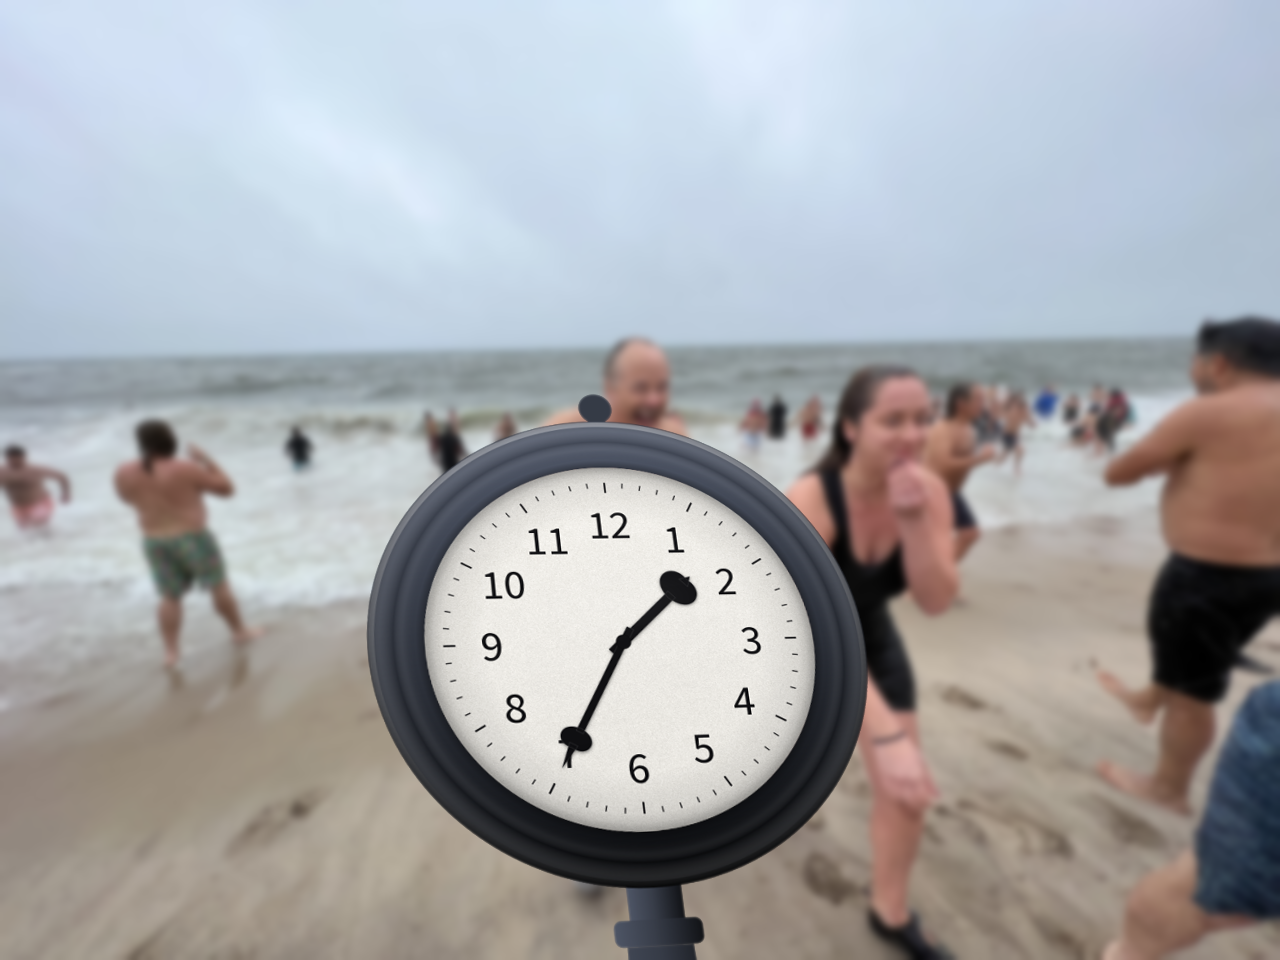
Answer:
{"hour": 1, "minute": 35}
